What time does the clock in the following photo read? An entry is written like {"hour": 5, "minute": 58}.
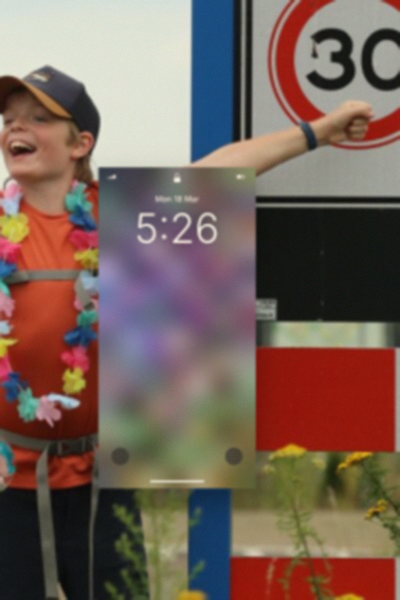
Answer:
{"hour": 5, "minute": 26}
